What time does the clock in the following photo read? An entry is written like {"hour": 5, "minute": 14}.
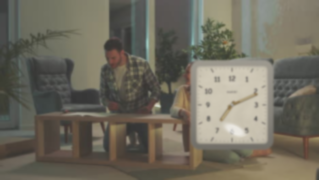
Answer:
{"hour": 7, "minute": 11}
